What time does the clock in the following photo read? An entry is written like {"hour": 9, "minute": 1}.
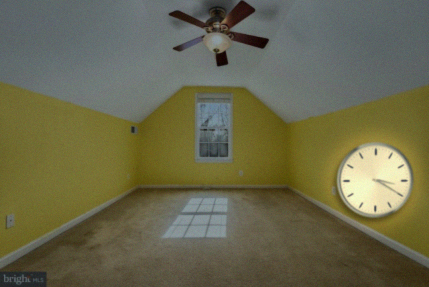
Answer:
{"hour": 3, "minute": 20}
